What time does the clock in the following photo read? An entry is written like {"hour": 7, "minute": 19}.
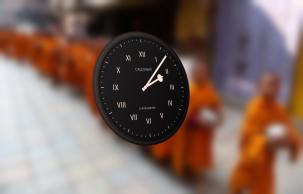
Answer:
{"hour": 2, "minute": 7}
